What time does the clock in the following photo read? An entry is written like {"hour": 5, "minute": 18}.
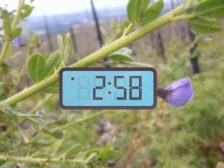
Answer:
{"hour": 2, "minute": 58}
